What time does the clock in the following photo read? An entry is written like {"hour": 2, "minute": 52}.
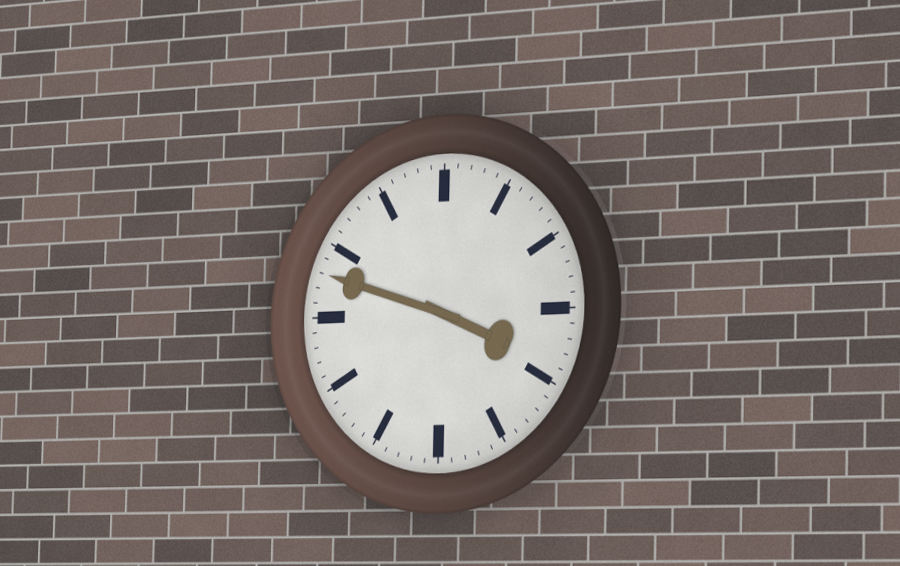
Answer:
{"hour": 3, "minute": 48}
